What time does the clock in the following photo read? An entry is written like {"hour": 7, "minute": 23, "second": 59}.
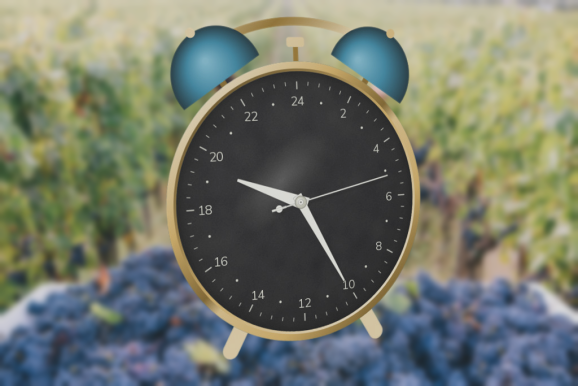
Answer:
{"hour": 19, "minute": 25, "second": 13}
